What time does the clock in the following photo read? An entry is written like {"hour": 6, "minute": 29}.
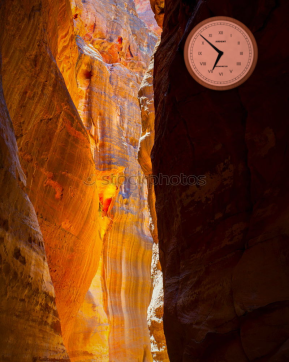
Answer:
{"hour": 6, "minute": 52}
